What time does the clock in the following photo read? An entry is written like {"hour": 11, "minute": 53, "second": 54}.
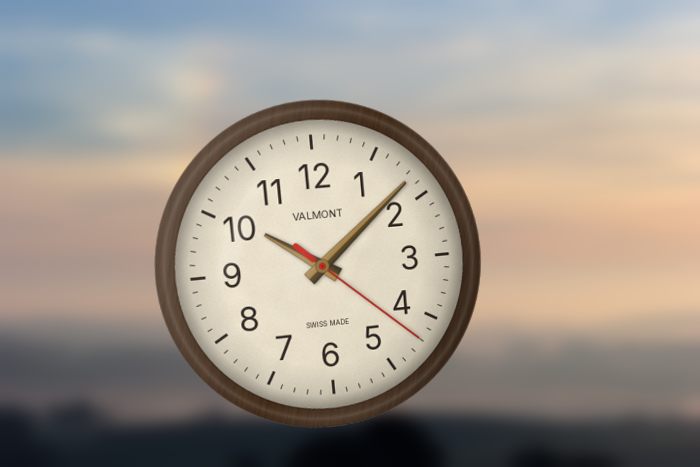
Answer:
{"hour": 10, "minute": 8, "second": 22}
